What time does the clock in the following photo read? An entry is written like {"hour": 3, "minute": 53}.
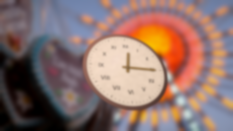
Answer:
{"hour": 12, "minute": 15}
